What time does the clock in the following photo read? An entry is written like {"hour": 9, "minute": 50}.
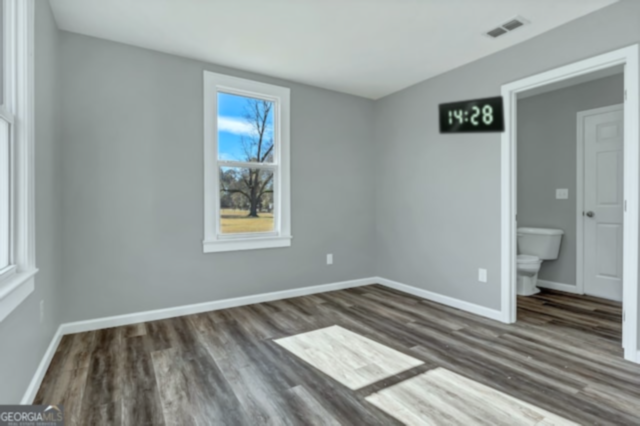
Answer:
{"hour": 14, "minute": 28}
